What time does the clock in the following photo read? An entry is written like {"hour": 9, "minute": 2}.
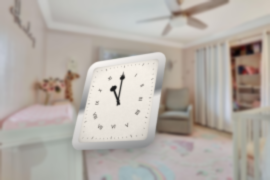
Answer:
{"hour": 11, "minute": 0}
